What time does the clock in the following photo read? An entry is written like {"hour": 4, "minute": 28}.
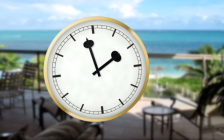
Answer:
{"hour": 1, "minute": 58}
